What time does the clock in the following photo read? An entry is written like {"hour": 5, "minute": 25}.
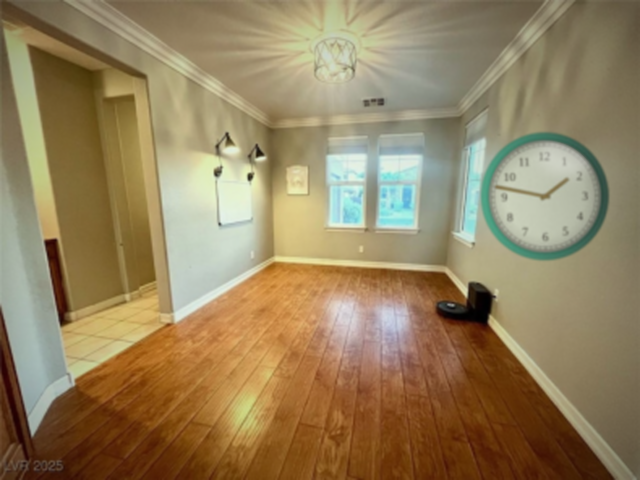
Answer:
{"hour": 1, "minute": 47}
